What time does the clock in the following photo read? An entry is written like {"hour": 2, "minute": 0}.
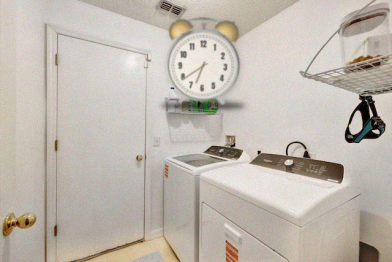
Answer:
{"hour": 6, "minute": 39}
